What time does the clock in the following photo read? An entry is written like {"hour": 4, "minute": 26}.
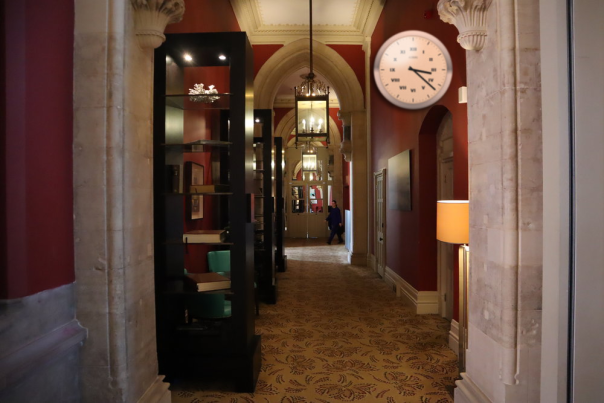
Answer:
{"hour": 3, "minute": 22}
